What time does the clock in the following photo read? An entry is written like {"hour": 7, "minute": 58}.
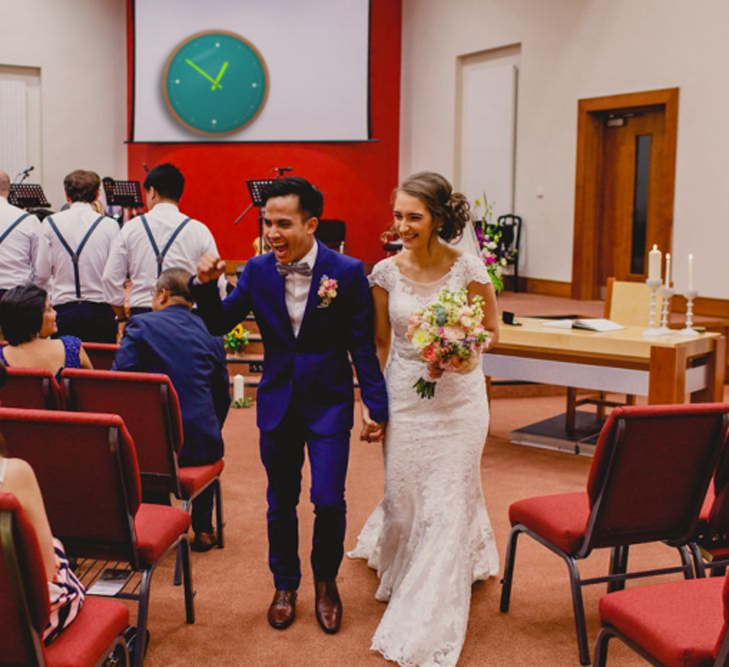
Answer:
{"hour": 12, "minute": 51}
